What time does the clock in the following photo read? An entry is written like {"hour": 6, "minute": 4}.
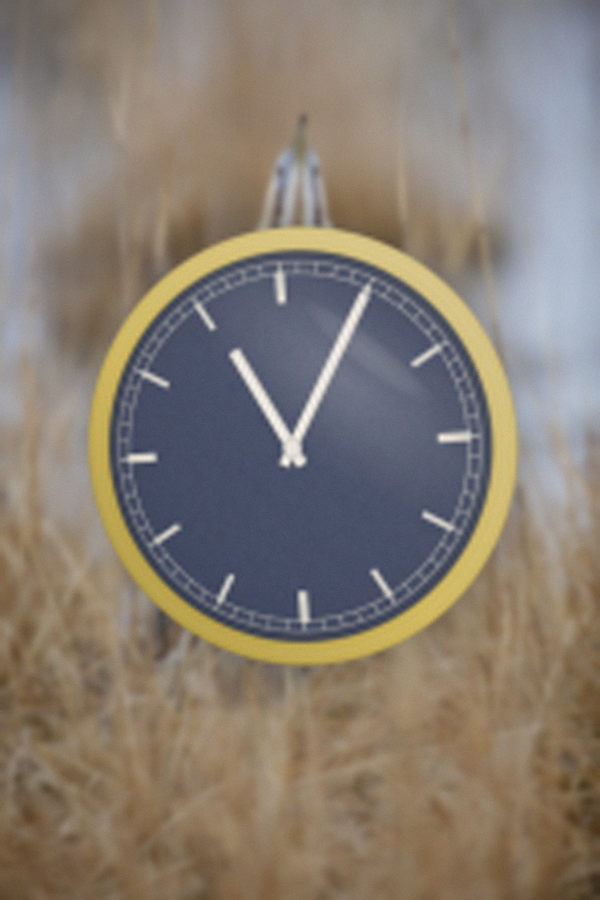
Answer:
{"hour": 11, "minute": 5}
